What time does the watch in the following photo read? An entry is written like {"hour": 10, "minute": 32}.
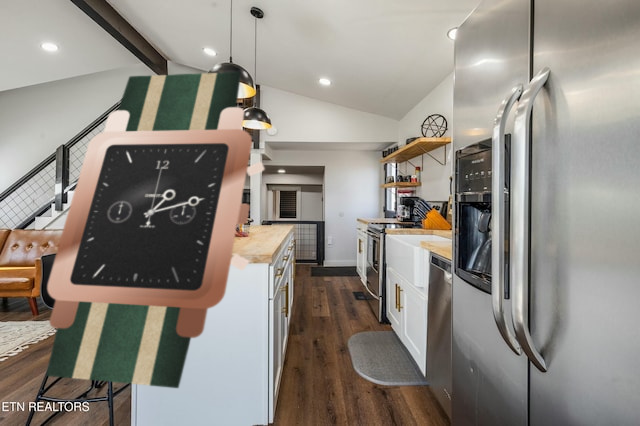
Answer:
{"hour": 1, "minute": 12}
